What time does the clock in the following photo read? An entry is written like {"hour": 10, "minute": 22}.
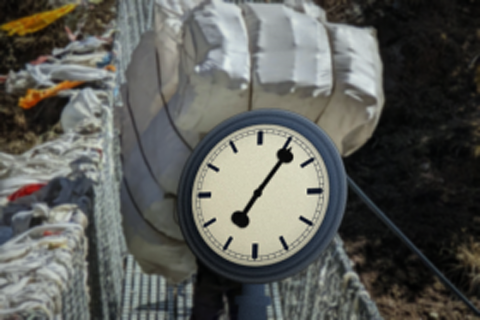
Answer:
{"hour": 7, "minute": 6}
